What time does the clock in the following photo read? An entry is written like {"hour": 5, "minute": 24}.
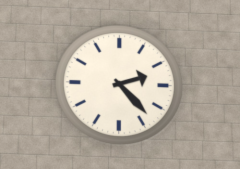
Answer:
{"hour": 2, "minute": 23}
